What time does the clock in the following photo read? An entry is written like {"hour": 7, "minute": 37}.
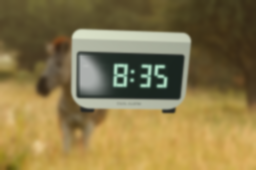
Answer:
{"hour": 8, "minute": 35}
